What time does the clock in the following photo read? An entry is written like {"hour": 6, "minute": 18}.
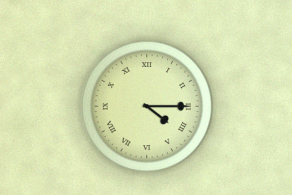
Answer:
{"hour": 4, "minute": 15}
